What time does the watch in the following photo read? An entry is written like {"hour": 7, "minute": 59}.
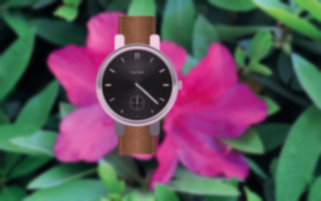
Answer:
{"hour": 4, "minute": 22}
